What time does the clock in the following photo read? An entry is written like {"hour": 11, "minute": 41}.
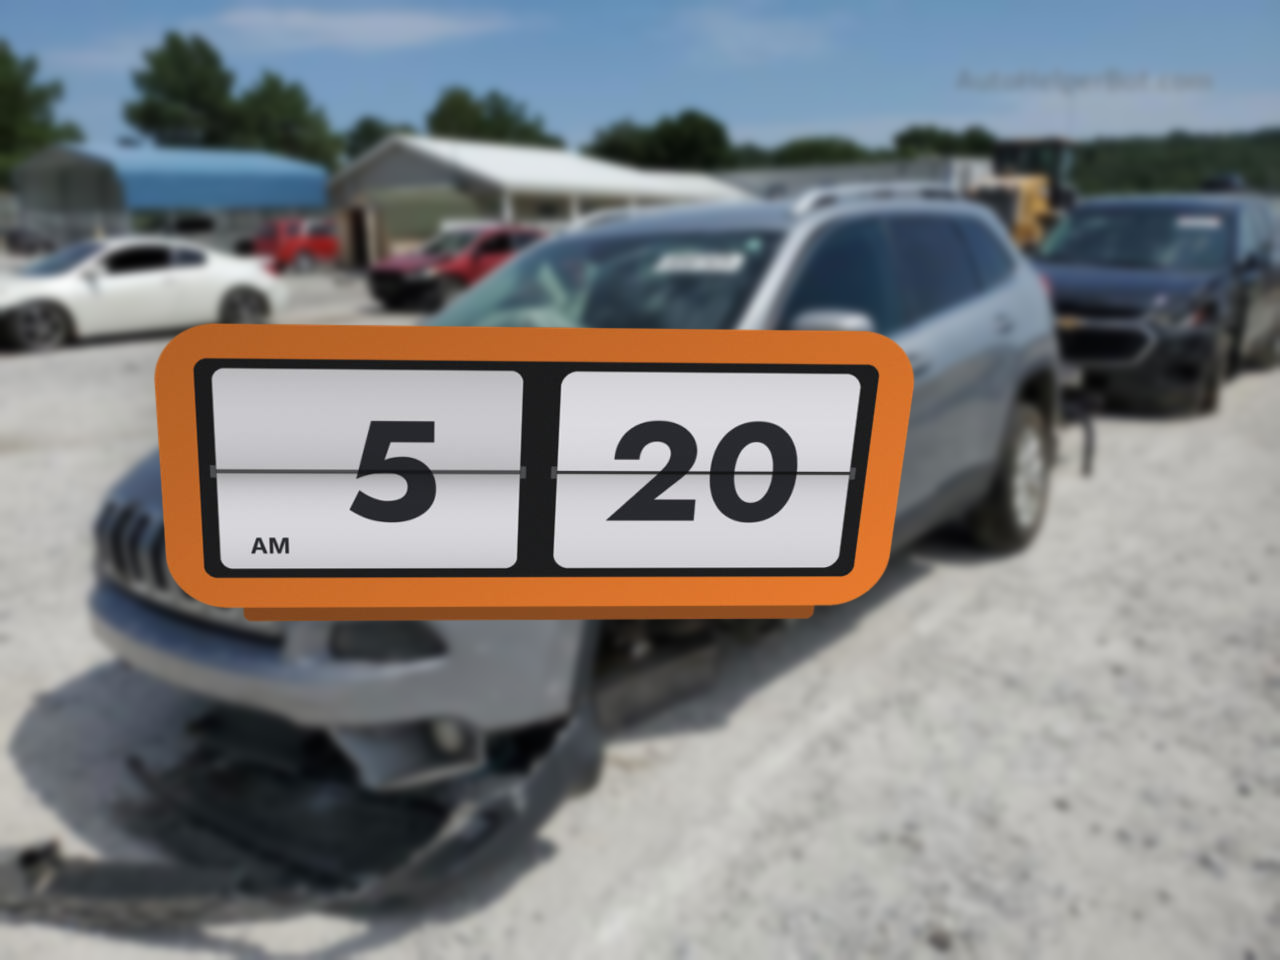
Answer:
{"hour": 5, "minute": 20}
